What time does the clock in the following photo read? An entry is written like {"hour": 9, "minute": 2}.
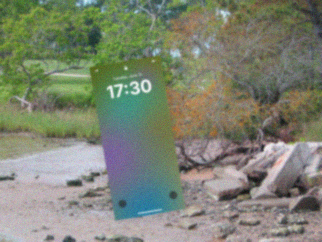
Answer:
{"hour": 17, "minute": 30}
